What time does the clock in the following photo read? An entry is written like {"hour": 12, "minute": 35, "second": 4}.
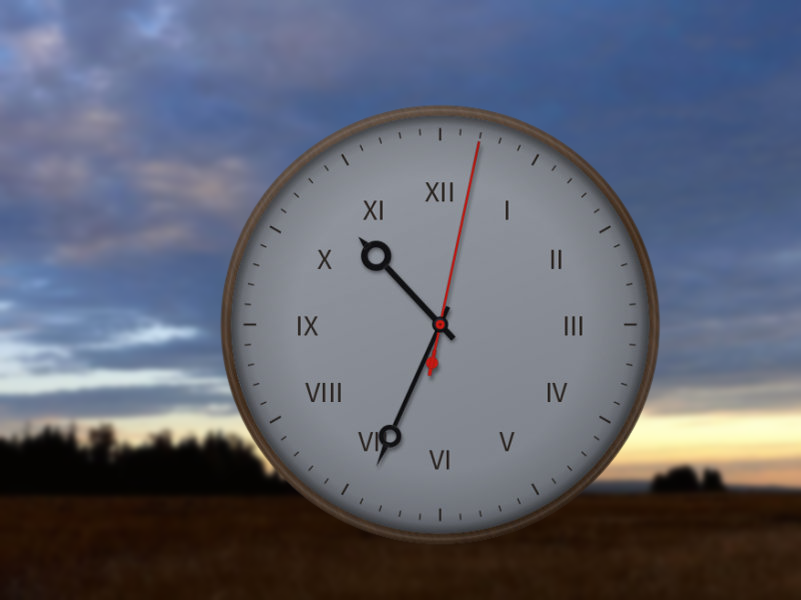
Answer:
{"hour": 10, "minute": 34, "second": 2}
